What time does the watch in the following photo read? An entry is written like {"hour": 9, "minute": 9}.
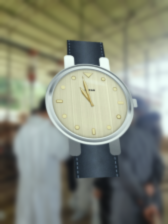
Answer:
{"hour": 10, "minute": 58}
